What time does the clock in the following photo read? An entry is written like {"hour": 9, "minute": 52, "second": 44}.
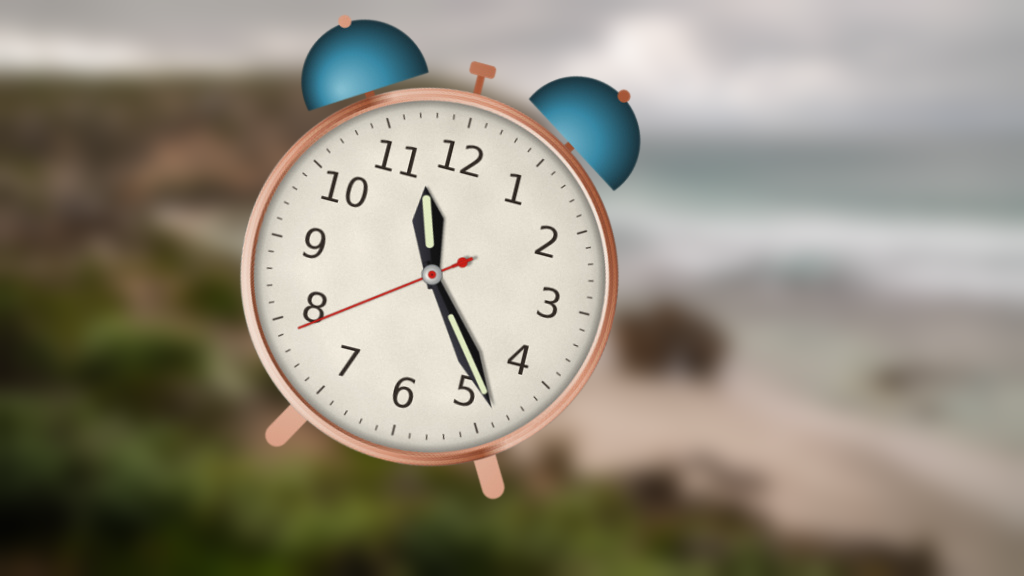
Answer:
{"hour": 11, "minute": 23, "second": 39}
